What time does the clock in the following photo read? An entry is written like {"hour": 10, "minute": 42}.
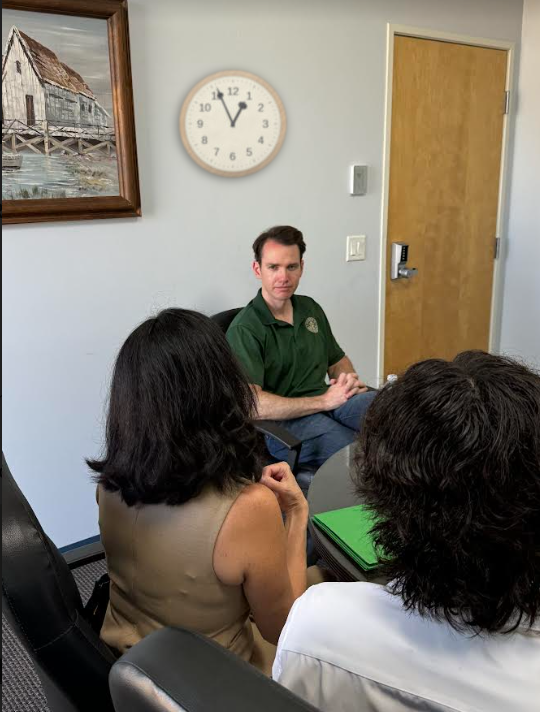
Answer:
{"hour": 12, "minute": 56}
